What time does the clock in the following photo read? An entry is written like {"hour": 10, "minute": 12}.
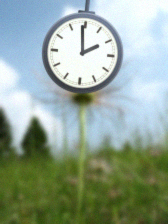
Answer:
{"hour": 1, "minute": 59}
